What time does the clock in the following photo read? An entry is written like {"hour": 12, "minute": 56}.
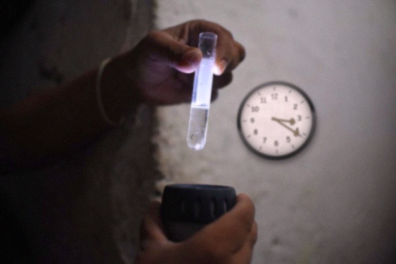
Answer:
{"hour": 3, "minute": 21}
